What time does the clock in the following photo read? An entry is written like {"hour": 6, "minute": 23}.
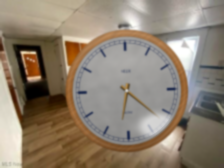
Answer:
{"hour": 6, "minute": 22}
